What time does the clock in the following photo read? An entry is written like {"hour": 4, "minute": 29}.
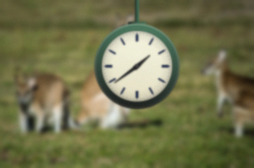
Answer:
{"hour": 1, "minute": 39}
